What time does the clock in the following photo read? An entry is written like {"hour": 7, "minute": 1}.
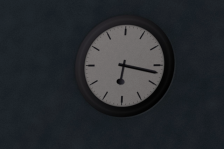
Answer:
{"hour": 6, "minute": 17}
